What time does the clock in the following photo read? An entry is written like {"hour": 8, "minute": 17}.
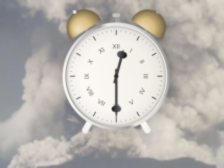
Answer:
{"hour": 12, "minute": 30}
